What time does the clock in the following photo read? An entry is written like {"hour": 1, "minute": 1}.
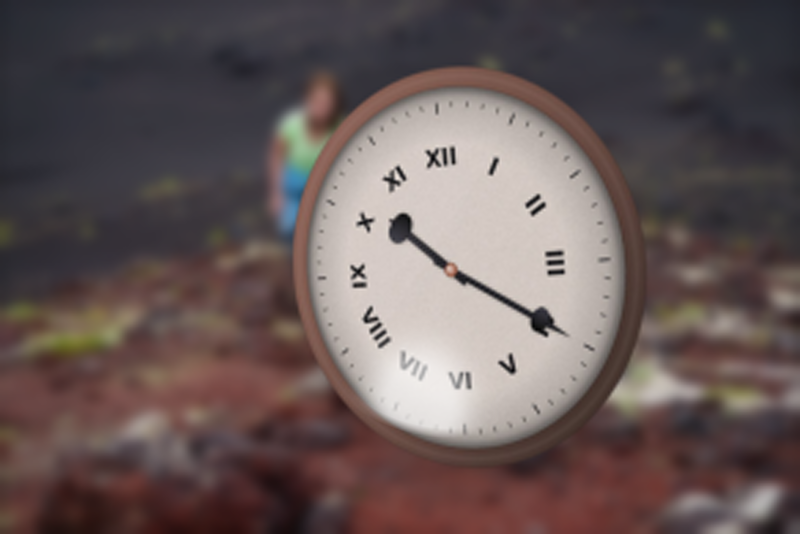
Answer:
{"hour": 10, "minute": 20}
